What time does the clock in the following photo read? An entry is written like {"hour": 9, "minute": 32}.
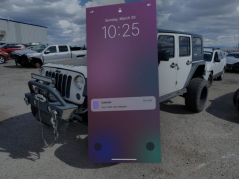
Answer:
{"hour": 10, "minute": 25}
